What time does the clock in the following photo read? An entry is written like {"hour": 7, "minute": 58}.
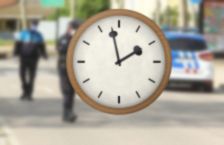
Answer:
{"hour": 1, "minute": 58}
